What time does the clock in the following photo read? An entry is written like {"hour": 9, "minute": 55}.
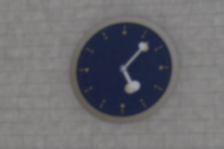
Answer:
{"hour": 5, "minute": 7}
